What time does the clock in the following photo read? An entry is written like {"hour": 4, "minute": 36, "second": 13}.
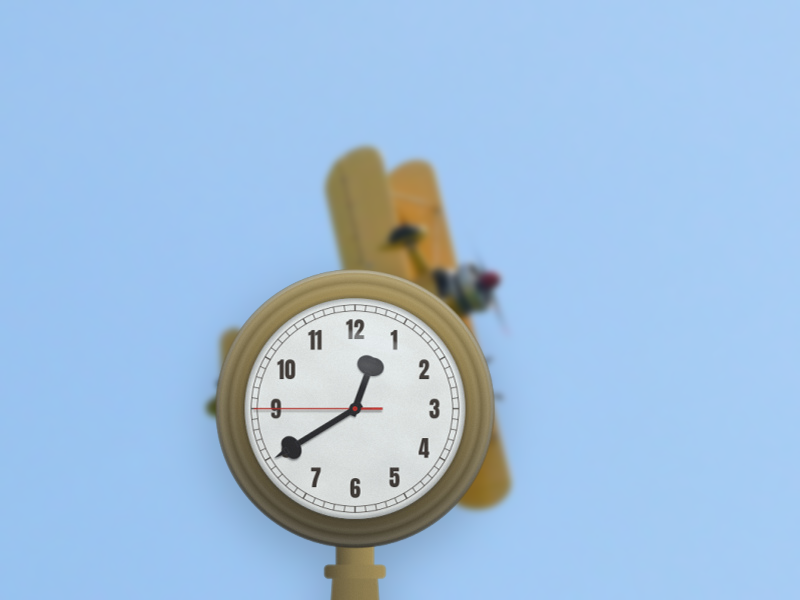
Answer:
{"hour": 12, "minute": 39, "second": 45}
